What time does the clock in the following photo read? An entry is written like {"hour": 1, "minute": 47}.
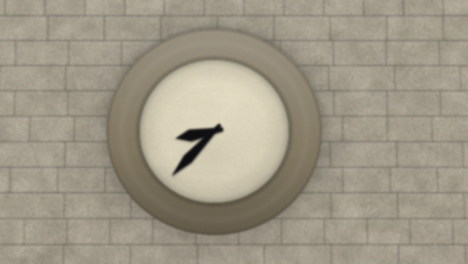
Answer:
{"hour": 8, "minute": 37}
